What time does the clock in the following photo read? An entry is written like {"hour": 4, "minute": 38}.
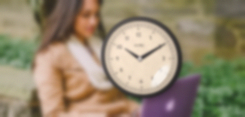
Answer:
{"hour": 10, "minute": 10}
